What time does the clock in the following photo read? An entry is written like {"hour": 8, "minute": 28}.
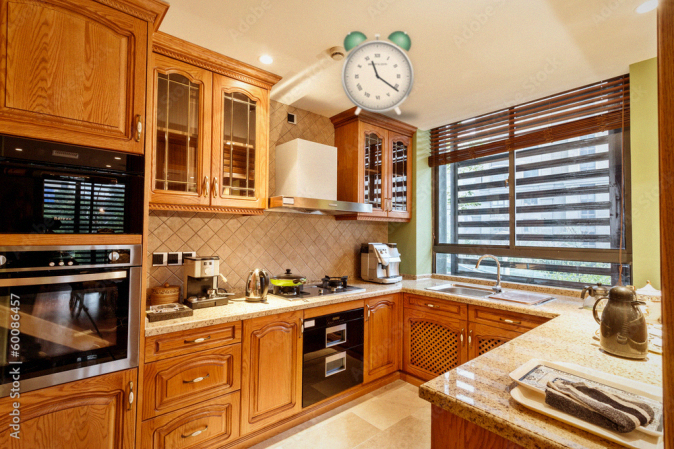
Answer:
{"hour": 11, "minute": 21}
